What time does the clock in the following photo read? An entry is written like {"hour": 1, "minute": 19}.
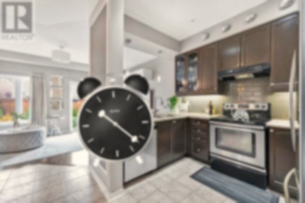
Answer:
{"hour": 10, "minute": 22}
